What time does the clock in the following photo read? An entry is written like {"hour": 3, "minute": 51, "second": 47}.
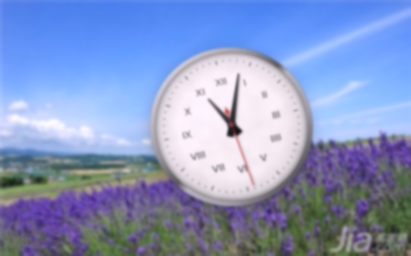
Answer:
{"hour": 11, "minute": 3, "second": 29}
